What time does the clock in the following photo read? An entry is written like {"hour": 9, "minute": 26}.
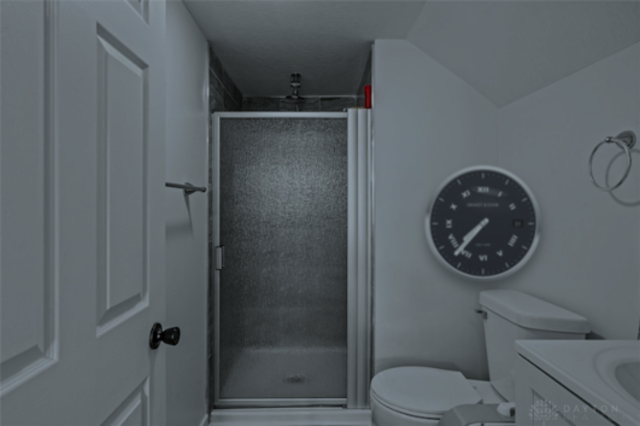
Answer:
{"hour": 7, "minute": 37}
